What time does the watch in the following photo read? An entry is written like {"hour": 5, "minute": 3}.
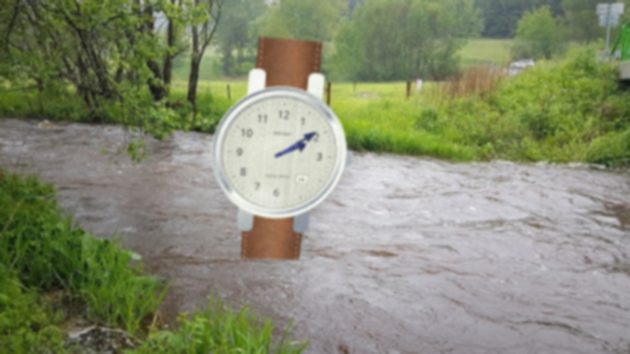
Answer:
{"hour": 2, "minute": 9}
